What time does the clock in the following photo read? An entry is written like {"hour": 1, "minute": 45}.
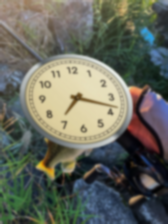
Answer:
{"hour": 7, "minute": 18}
